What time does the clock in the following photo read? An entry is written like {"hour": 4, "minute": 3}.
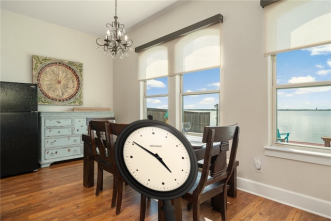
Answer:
{"hour": 4, "minute": 51}
